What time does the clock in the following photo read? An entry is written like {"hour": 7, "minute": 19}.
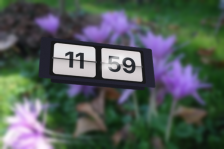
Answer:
{"hour": 11, "minute": 59}
